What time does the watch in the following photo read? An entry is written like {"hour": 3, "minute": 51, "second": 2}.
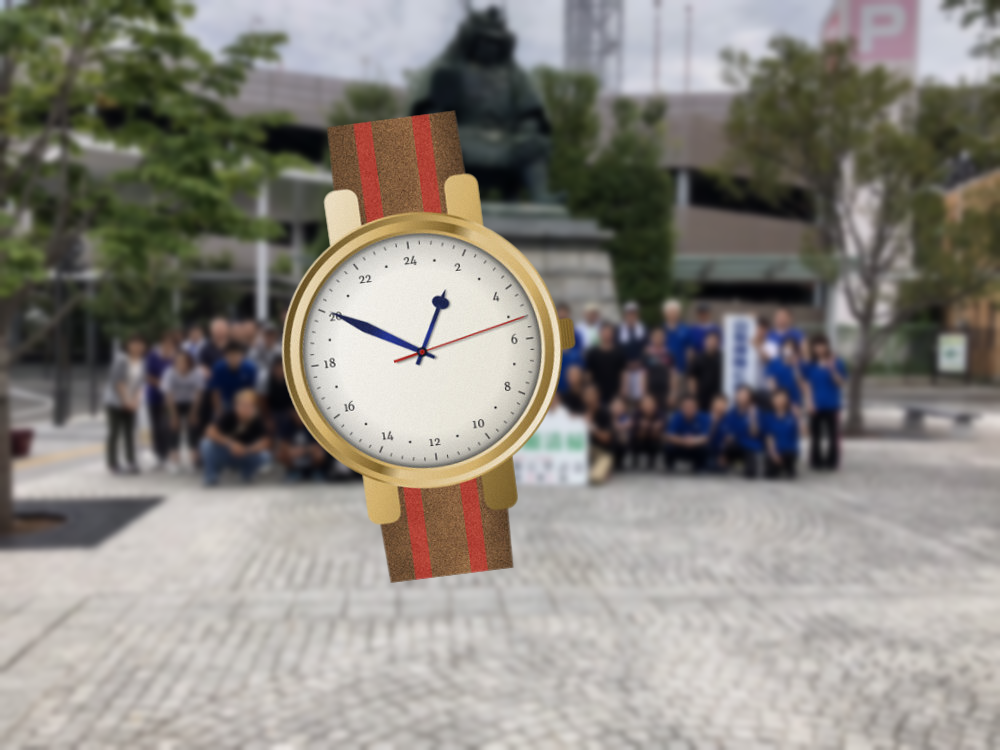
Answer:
{"hour": 1, "minute": 50, "second": 13}
